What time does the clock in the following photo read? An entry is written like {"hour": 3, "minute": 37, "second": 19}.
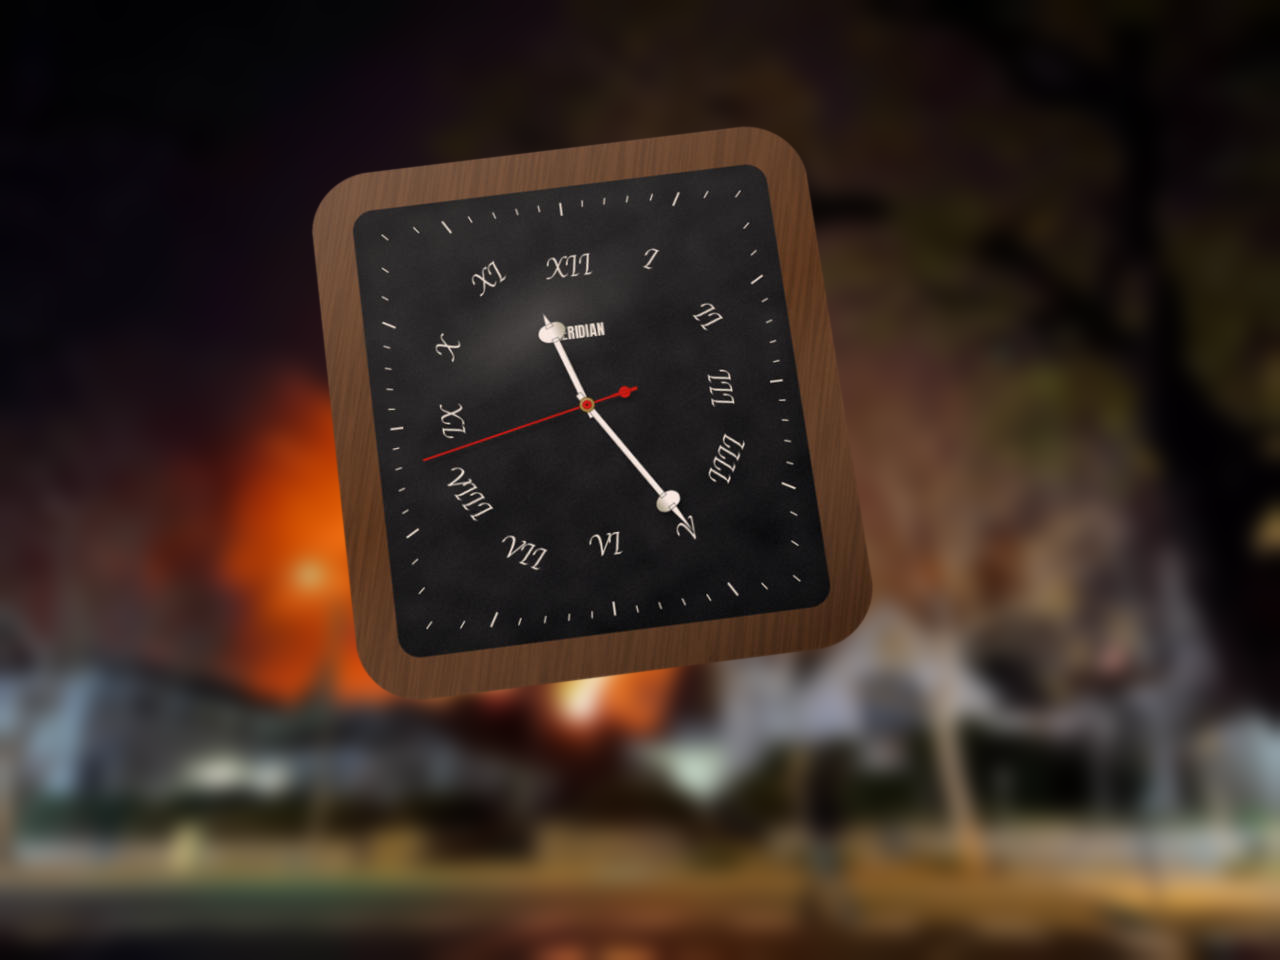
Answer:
{"hour": 11, "minute": 24, "second": 43}
